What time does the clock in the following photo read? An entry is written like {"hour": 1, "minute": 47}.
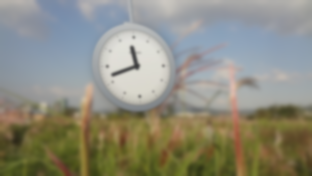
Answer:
{"hour": 11, "minute": 42}
